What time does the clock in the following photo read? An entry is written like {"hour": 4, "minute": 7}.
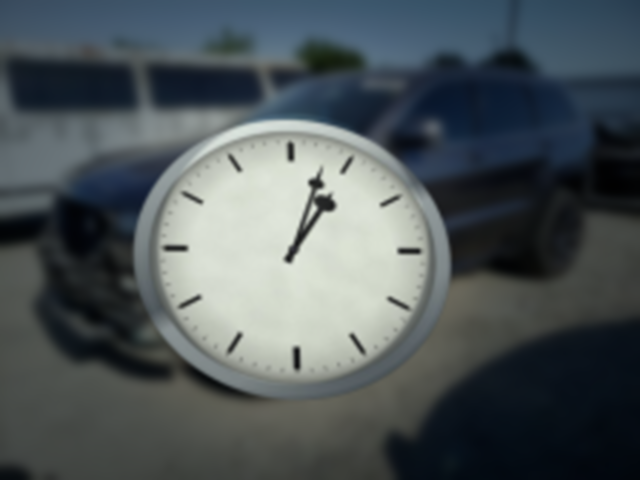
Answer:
{"hour": 1, "minute": 3}
